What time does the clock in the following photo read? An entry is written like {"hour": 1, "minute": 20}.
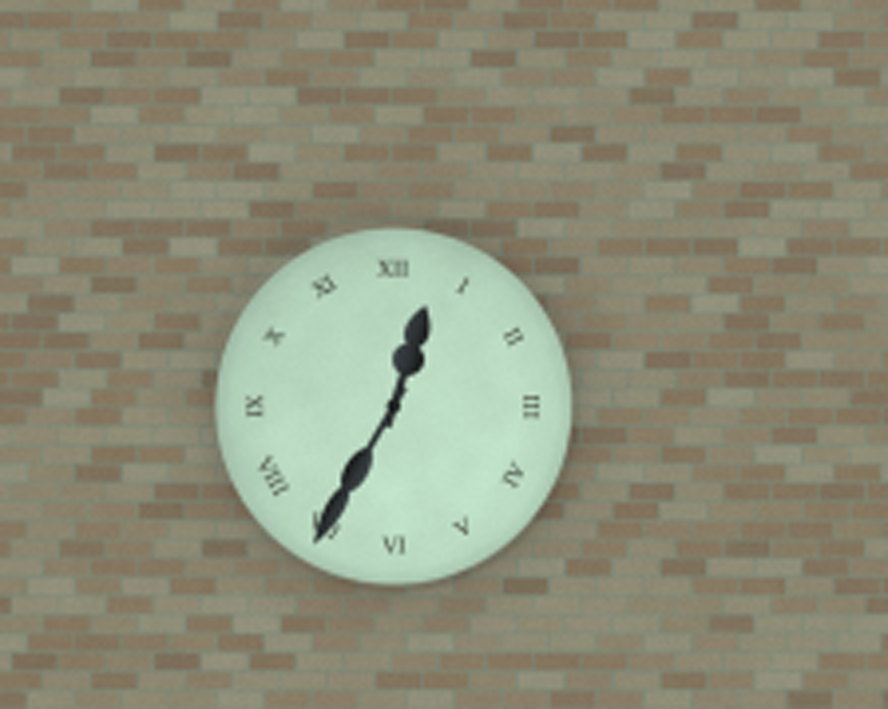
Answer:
{"hour": 12, "minute": 35}
